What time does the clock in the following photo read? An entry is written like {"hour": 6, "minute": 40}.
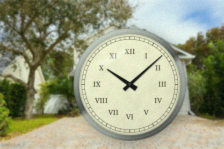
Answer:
{"hour": 10, "minute": 8}
